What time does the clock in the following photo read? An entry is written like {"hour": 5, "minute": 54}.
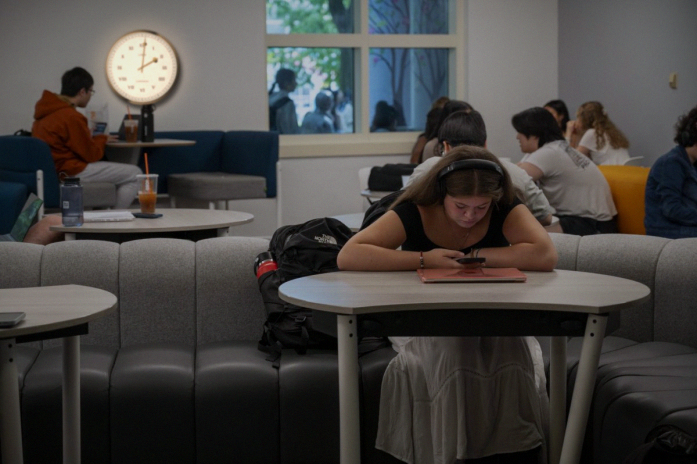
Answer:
{"hour": 2, "minute": 1}
